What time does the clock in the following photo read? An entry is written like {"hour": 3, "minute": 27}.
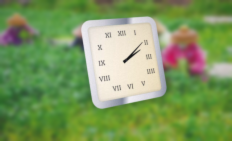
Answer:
{"hour": 2, "minute": 9}
